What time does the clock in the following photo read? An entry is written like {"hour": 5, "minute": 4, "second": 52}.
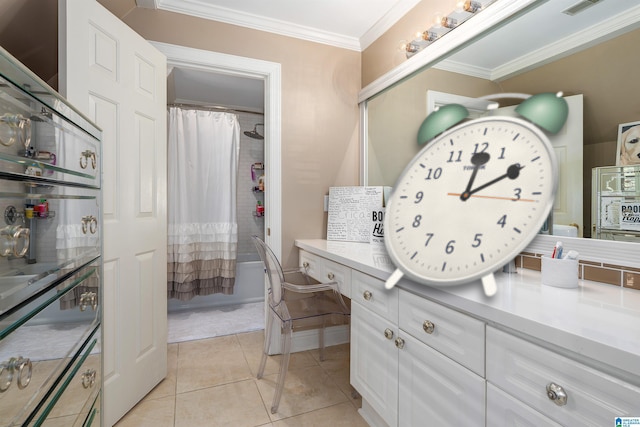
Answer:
{"hour": 12, "minute": 10, "second": 16}
